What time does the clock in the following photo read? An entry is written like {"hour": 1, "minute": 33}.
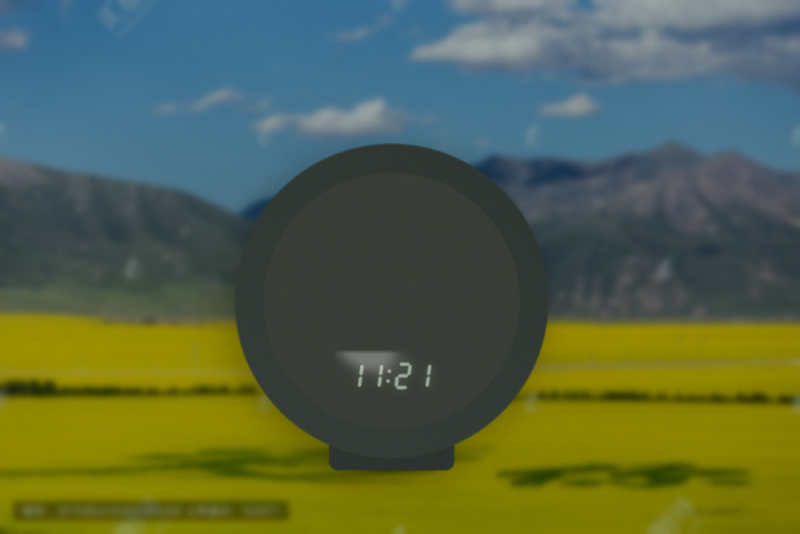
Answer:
{"hour": 11, "minute": 21}
